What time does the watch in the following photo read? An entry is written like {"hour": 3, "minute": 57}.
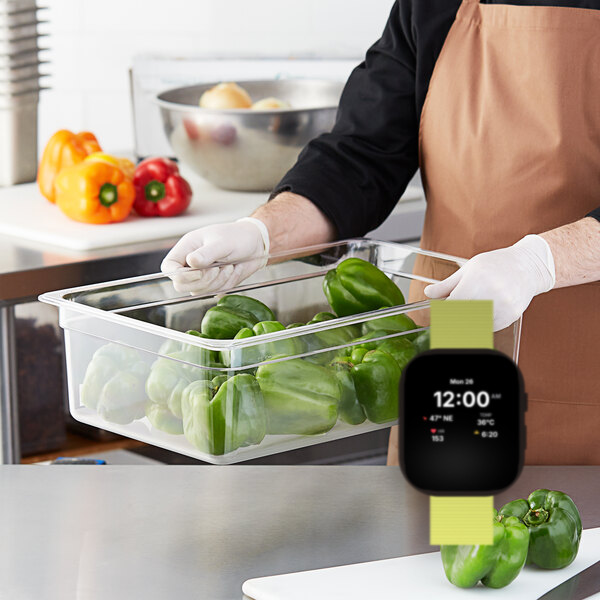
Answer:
{"hour": 12, "minute": 0}
